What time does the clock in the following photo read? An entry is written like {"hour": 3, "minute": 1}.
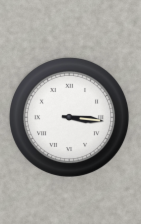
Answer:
{"hour": 3, "minute": 16}
